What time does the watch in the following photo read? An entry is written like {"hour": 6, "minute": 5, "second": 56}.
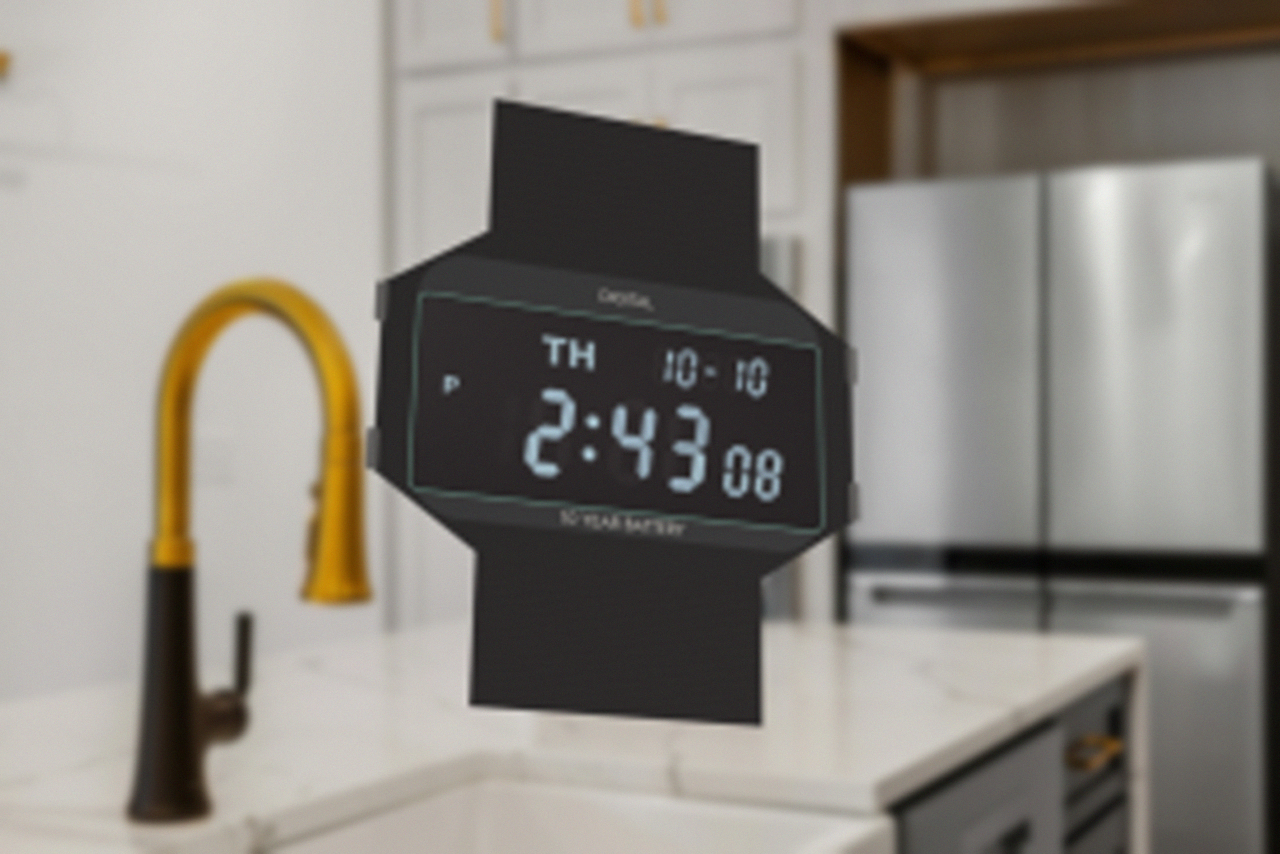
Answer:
{"hour": 2, "minute": 43, "second": 8}
